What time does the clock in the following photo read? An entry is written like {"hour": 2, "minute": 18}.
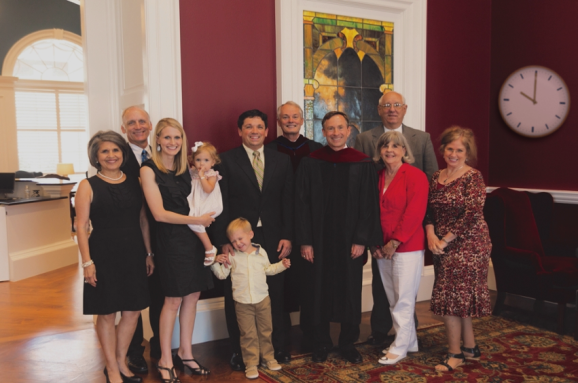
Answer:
{"hour": 10, "minute": 0}
